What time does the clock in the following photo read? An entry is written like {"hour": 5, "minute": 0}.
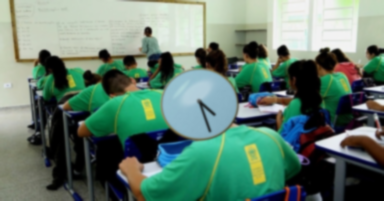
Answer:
{"hour": 4, "minute": 27}
